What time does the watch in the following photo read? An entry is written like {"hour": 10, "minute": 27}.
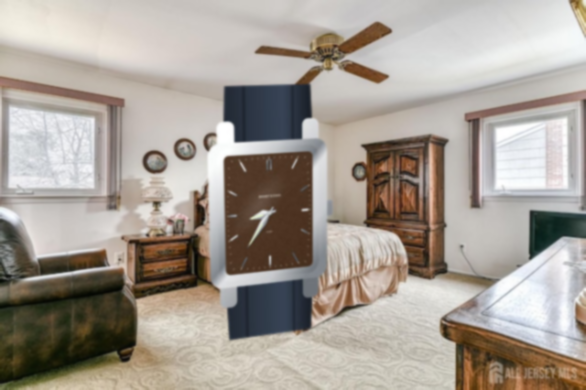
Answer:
{"hour": 8, "minute": 36}
